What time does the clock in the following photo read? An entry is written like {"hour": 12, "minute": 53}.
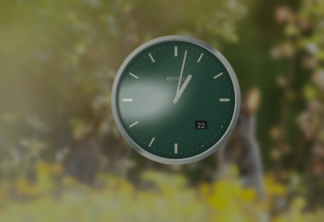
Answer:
{"hour": 1, "minute": 2}
